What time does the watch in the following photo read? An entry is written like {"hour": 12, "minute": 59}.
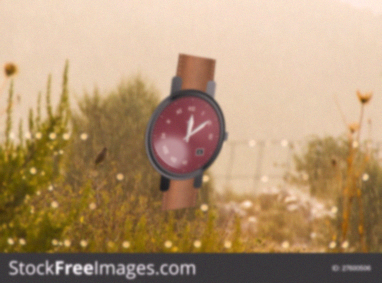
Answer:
{"hour": 12, "minute": 9}
